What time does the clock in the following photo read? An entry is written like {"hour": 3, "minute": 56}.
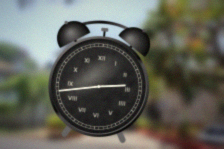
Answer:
{"hour": 2, "minute": 43}
